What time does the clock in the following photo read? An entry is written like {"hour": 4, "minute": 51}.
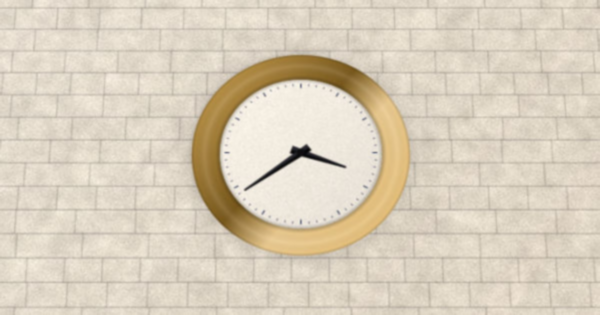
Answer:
{"hour": 3, "minute": 39}
